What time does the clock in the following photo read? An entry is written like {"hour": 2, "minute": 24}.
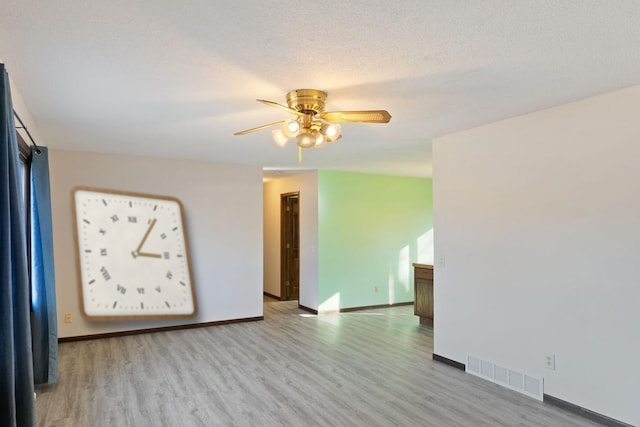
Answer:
{"hour": 3, "minute": 6}
